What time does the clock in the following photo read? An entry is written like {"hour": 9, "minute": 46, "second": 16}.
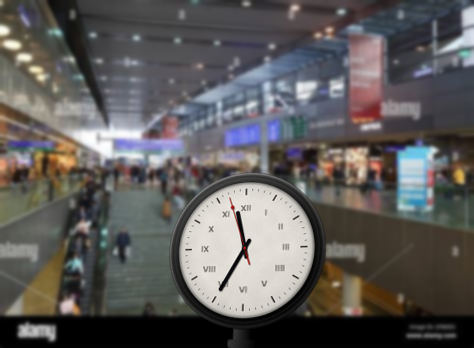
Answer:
{"hour": 11, "minute": 34, "second": 57}
